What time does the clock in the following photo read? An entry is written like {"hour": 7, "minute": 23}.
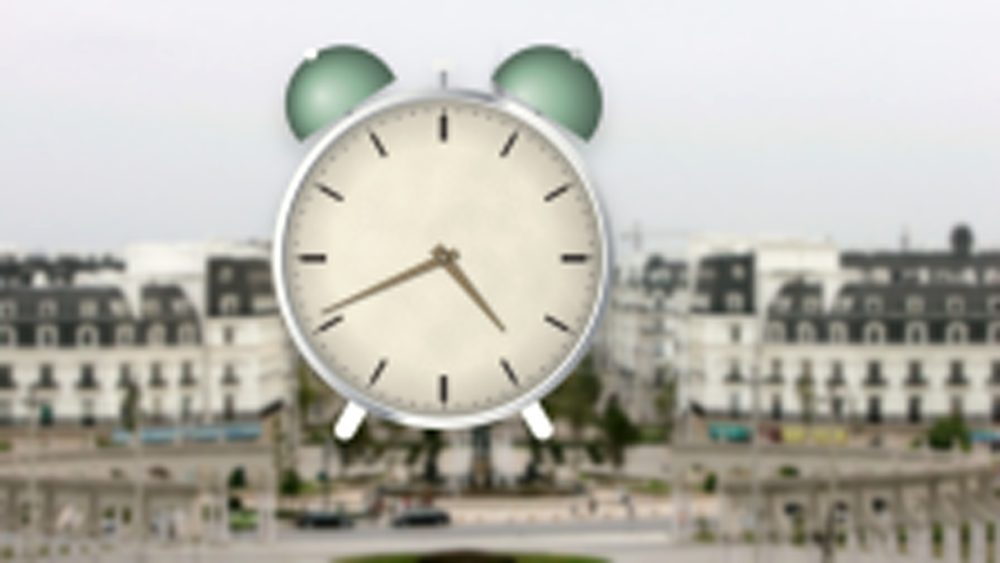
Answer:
{"hour": 4, "minute": 41}
